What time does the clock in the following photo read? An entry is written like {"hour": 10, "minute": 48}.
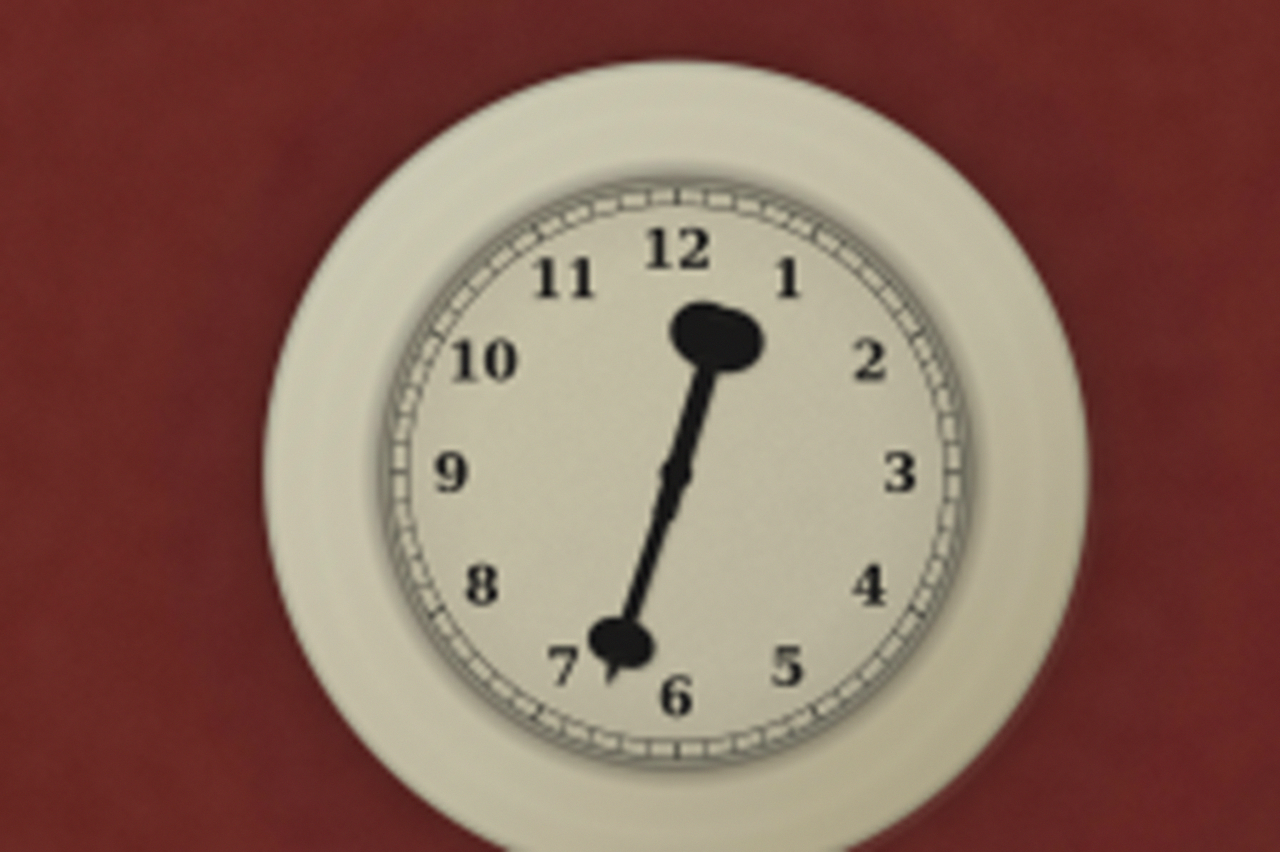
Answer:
{"hour": 12, "minute": 33}
